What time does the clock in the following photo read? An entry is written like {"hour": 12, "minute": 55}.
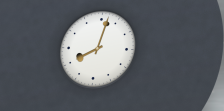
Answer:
{"hour": 8, "minute": 2}
